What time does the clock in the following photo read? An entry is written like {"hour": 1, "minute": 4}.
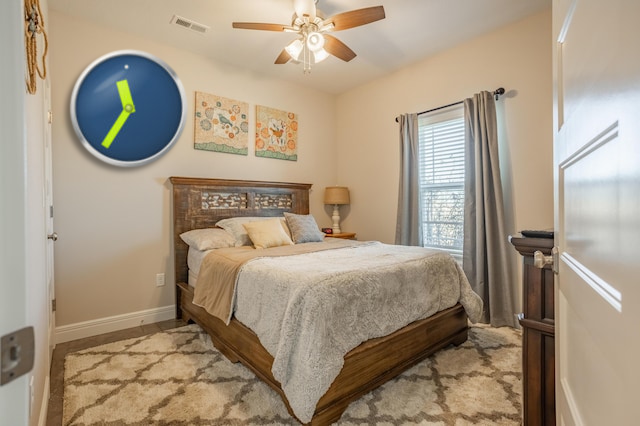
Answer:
{"hour": 11, "minute": 36}
